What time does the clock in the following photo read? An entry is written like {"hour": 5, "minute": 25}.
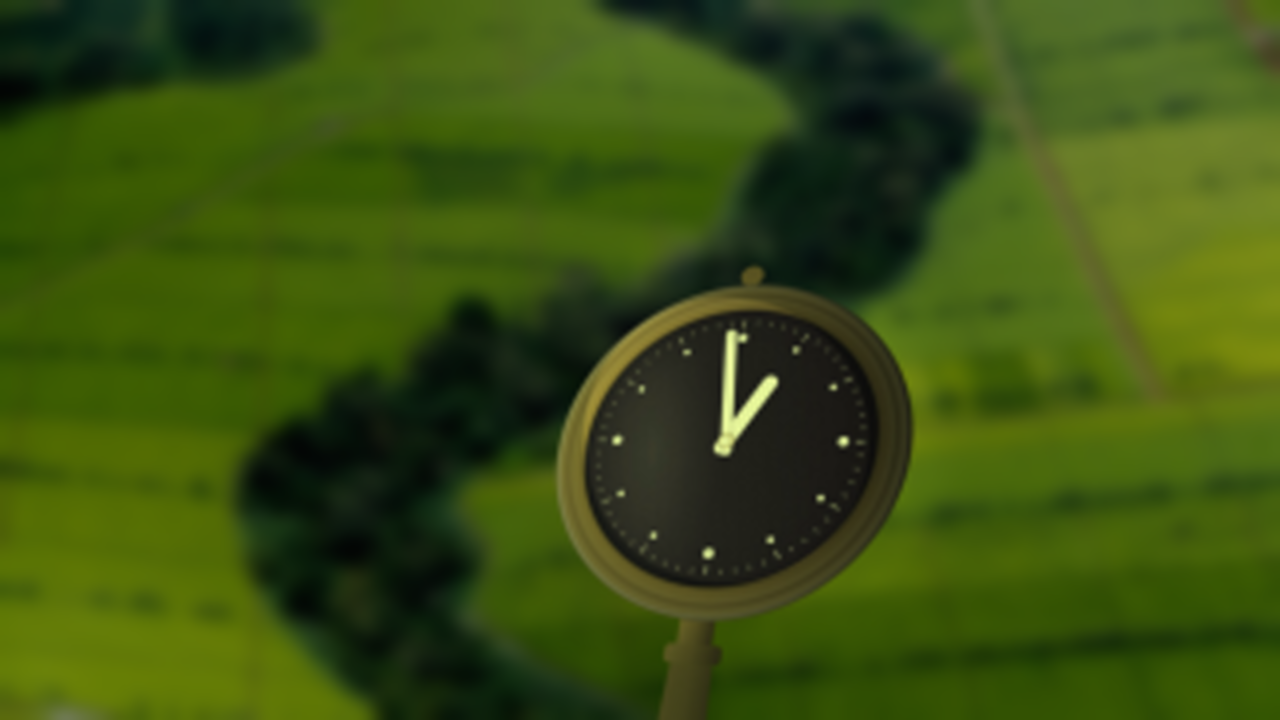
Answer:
{"hour": 12, "minute": 59}
